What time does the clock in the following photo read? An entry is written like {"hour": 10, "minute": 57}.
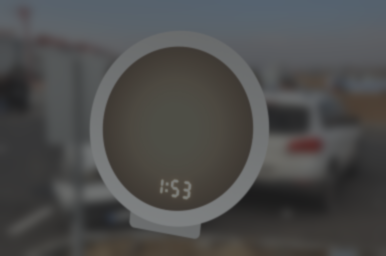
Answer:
{"hour": 1, "minute": 53}
